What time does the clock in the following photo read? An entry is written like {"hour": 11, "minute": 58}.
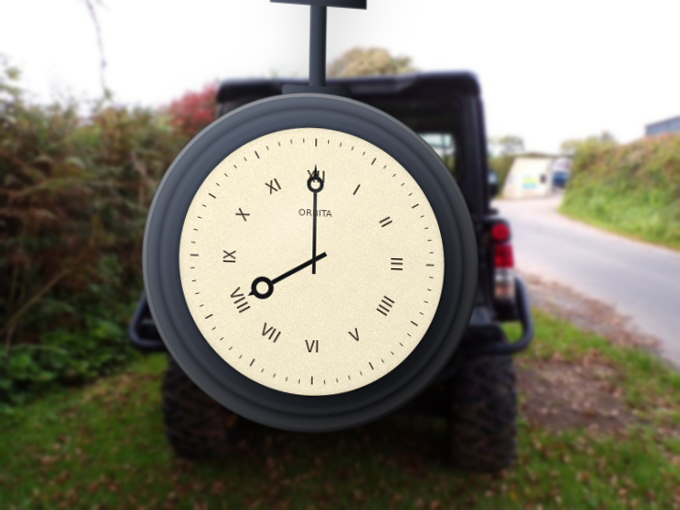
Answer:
{"hour": 8, "minute": 0}
